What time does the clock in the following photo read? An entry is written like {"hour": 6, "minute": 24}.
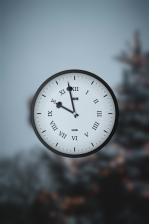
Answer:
{"hour": 9, "minute": 58}
